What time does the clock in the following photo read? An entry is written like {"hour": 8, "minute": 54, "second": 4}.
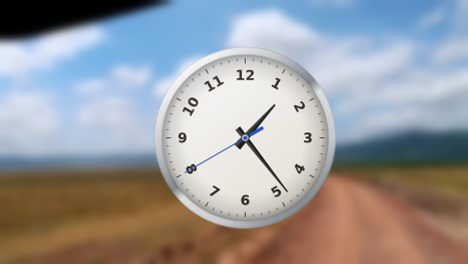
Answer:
{"hour": 1, "minute": 23, "second": 40}
